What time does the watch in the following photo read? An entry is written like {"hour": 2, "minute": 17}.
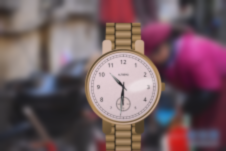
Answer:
{"hour": 10, "minute": 31}
